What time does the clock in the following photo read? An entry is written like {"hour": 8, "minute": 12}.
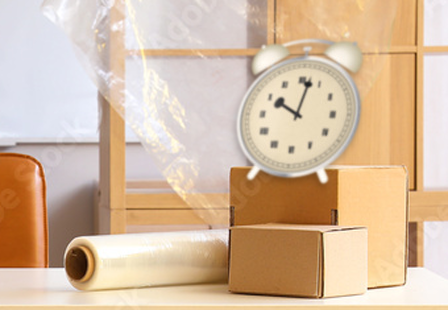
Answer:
{"hour": 10, "minute": 2}
